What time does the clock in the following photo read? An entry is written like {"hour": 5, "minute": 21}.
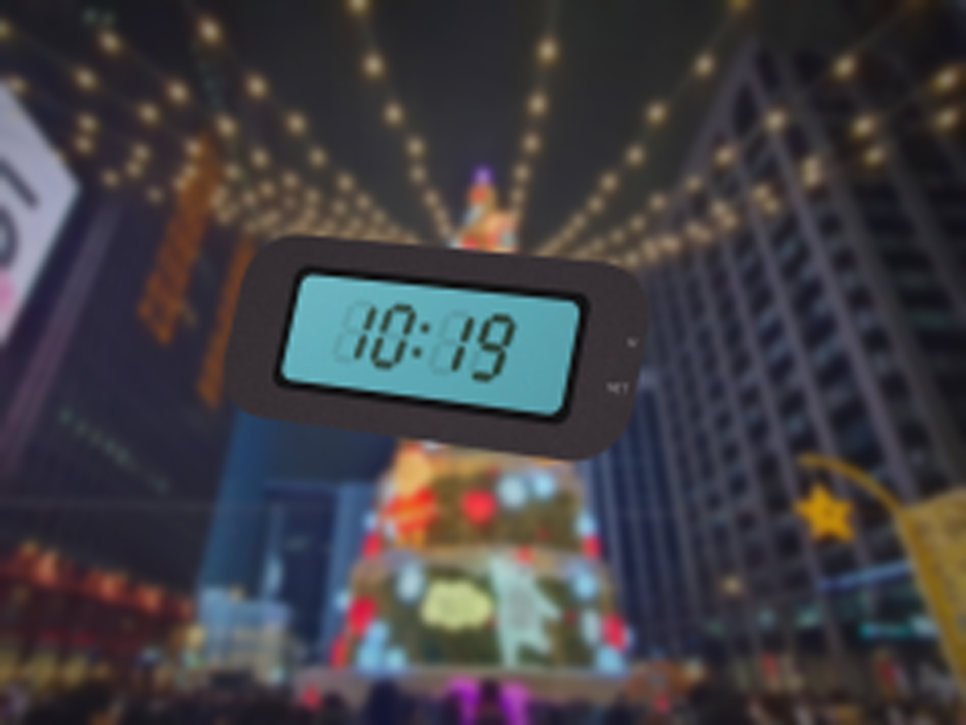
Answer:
{"hour": 10, "minute": 19}
